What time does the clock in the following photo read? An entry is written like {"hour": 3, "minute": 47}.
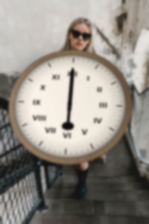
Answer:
{"hour": 6, "minute": 0}
